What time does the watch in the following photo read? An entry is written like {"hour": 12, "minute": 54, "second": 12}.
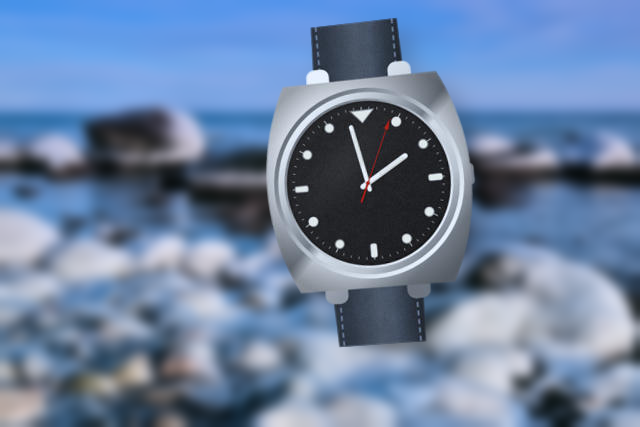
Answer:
{"hour": 1, "minute": 58, "second": 4}
